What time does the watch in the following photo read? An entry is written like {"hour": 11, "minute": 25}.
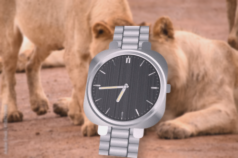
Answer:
{"hour": 6, "minute": 44}
